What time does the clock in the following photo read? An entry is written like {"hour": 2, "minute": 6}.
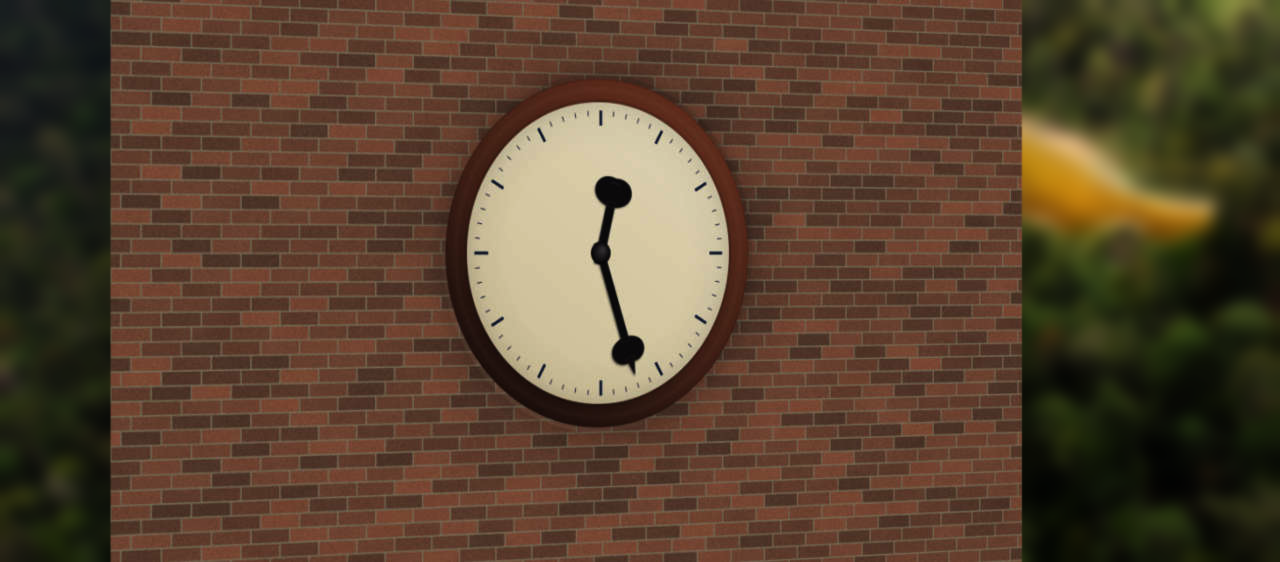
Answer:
{"hour": 12, "minute": 27}
